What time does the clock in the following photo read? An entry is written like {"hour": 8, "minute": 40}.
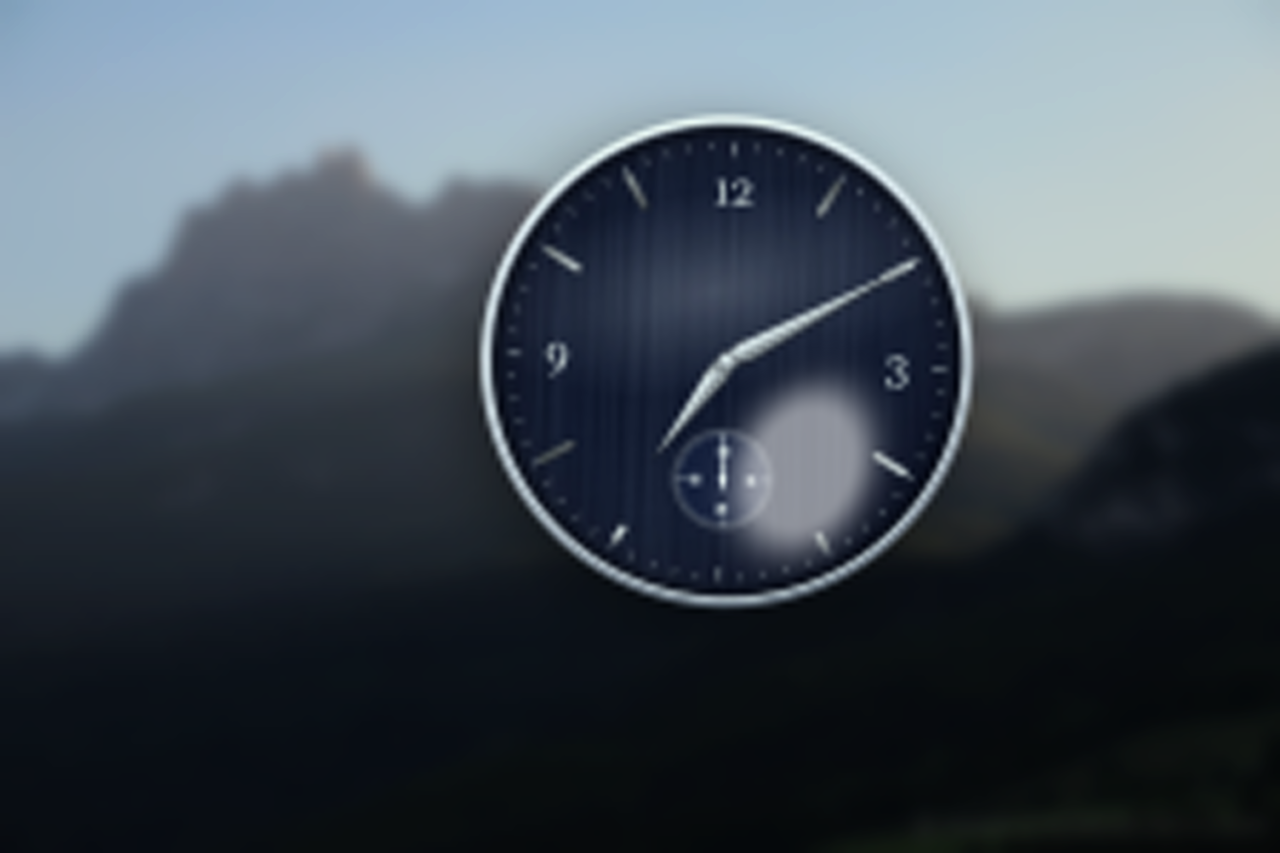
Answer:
{"hour": 7, "minute": 10}
